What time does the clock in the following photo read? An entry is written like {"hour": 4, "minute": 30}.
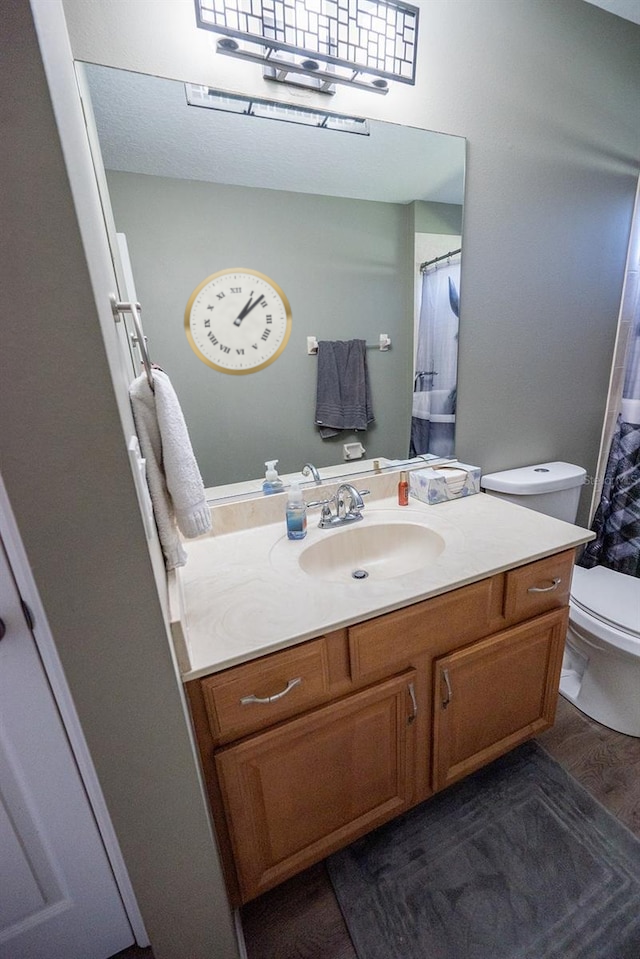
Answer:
{"hour": 1, "minute": 8}
